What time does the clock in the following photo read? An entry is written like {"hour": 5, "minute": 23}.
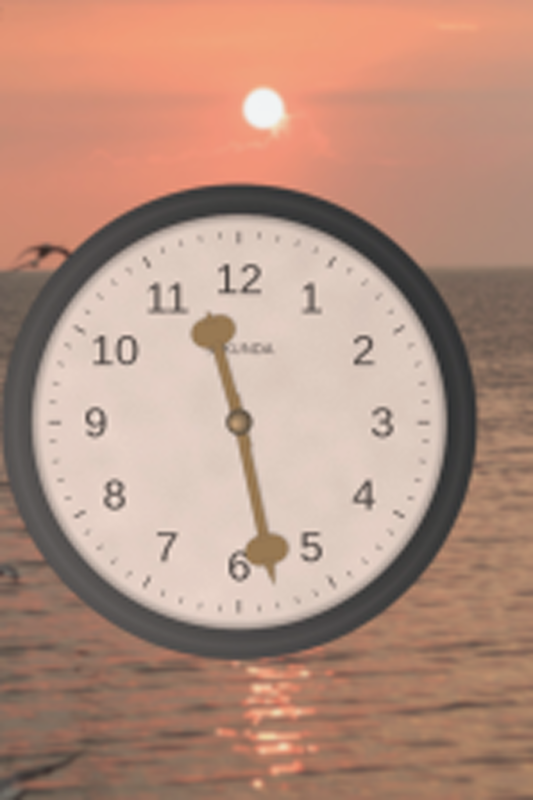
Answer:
{"hour": 11, "minute": 28}
